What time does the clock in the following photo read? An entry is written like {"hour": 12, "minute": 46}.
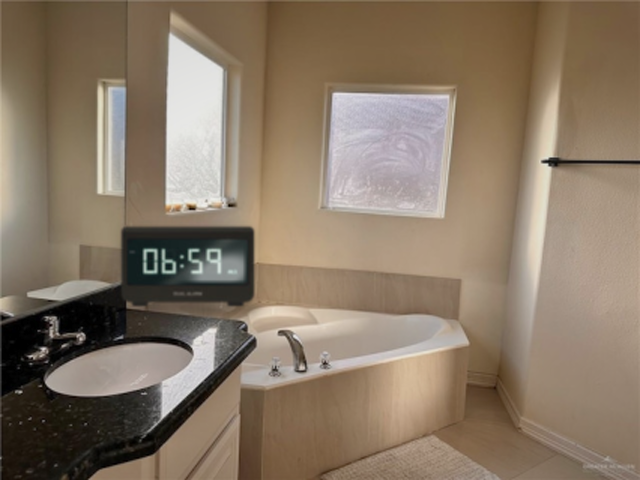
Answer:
{"hour": 6, "minute": 59}
